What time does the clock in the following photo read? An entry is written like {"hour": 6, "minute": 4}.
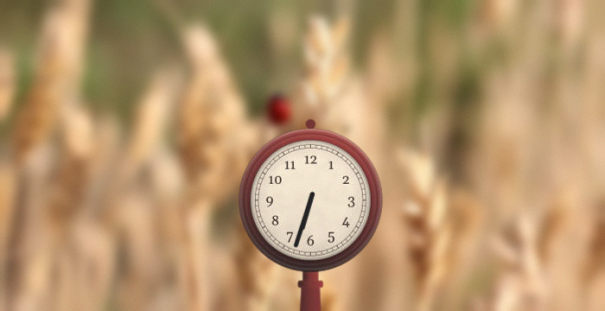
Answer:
{"hour": 6, "minute": 33}
